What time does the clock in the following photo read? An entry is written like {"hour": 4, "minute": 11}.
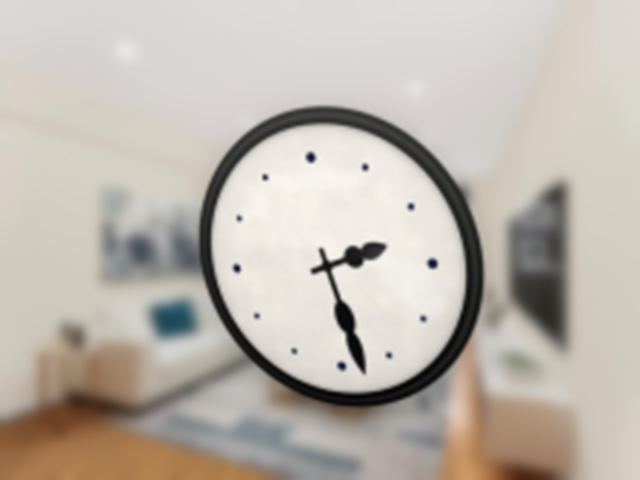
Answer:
{"hour": 2, "minute": 28}
